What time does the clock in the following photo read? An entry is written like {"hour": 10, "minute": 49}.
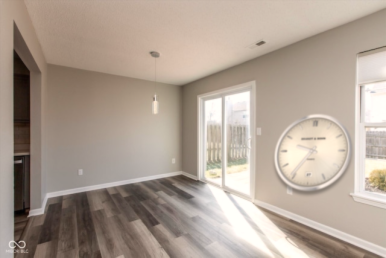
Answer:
{"hour": 9, "minute": 36}
